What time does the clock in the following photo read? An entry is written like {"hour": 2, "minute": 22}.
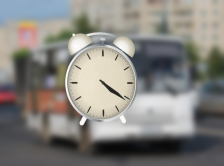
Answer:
{"hour": 4, "minute": 21}
